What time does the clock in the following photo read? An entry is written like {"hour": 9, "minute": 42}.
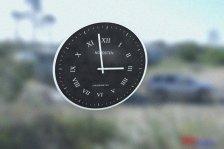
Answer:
{"hour": 2, "minute": 58}
